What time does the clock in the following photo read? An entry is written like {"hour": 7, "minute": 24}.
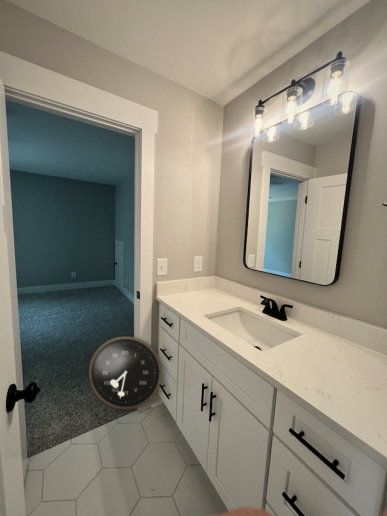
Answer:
{"hour": 7, "minute": 32}
